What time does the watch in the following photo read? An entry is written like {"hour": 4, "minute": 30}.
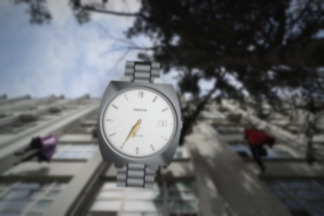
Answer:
{"hour": 6, "minute": 35}
